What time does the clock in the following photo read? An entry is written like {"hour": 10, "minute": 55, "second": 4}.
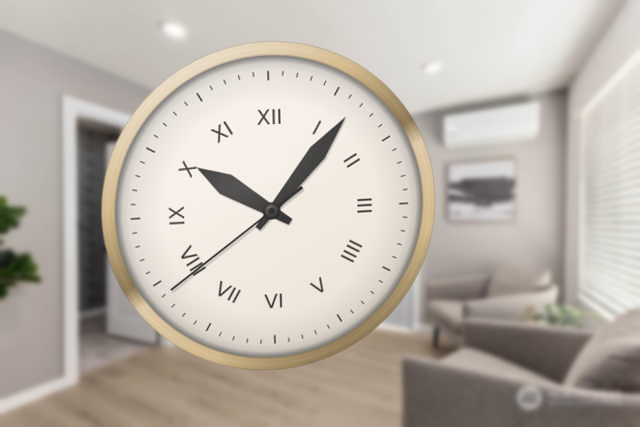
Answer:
{"hour": 10, "minute": 6, "second": 39}
